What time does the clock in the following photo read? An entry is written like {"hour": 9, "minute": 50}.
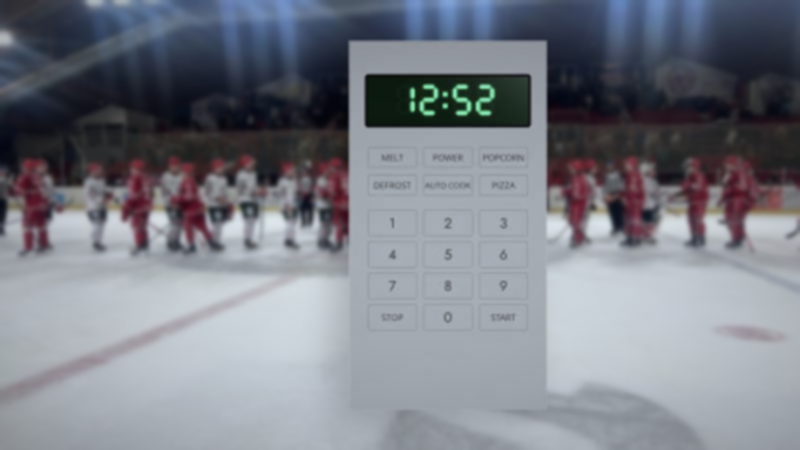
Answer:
{"hour": 12, "minute": 52}
